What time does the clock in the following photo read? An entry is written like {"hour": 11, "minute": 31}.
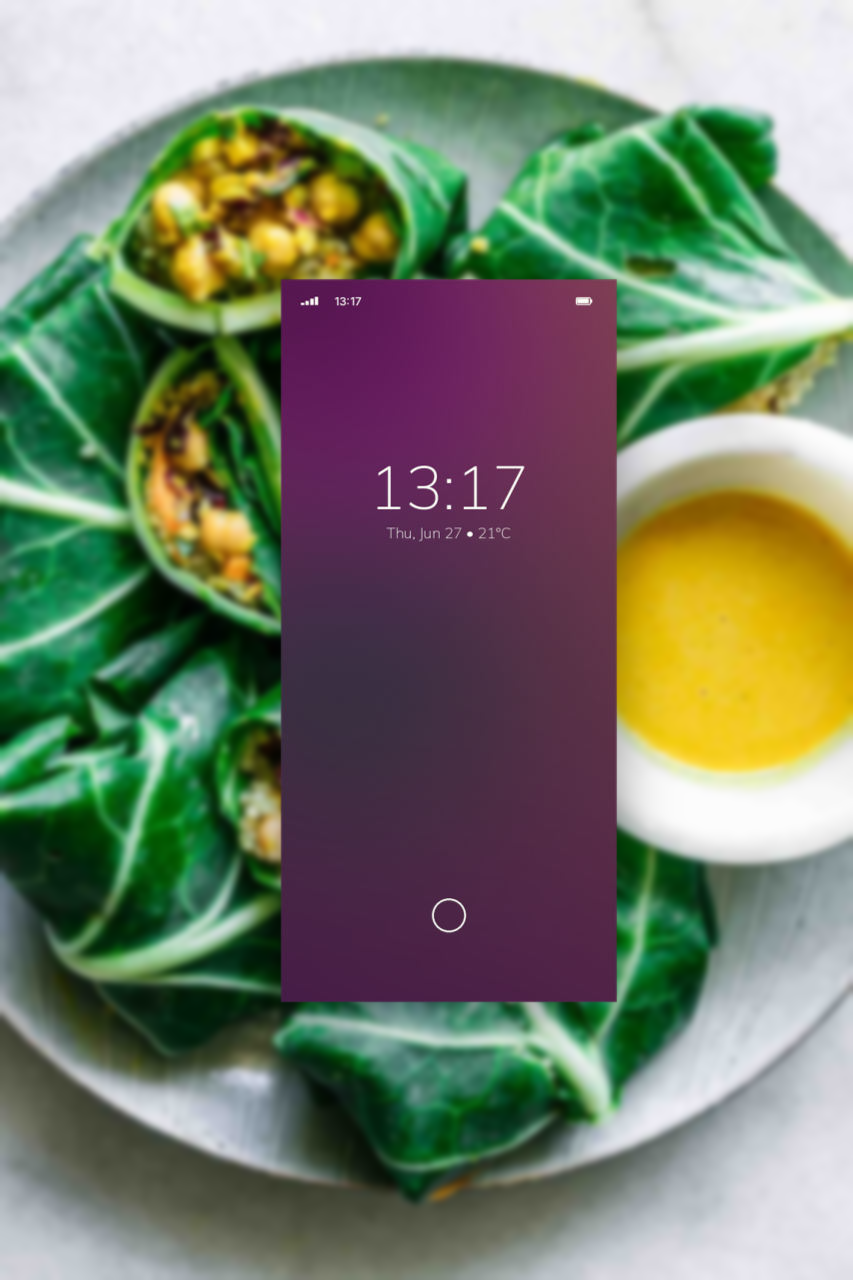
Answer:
{"hour": 13, "minute": 17}
